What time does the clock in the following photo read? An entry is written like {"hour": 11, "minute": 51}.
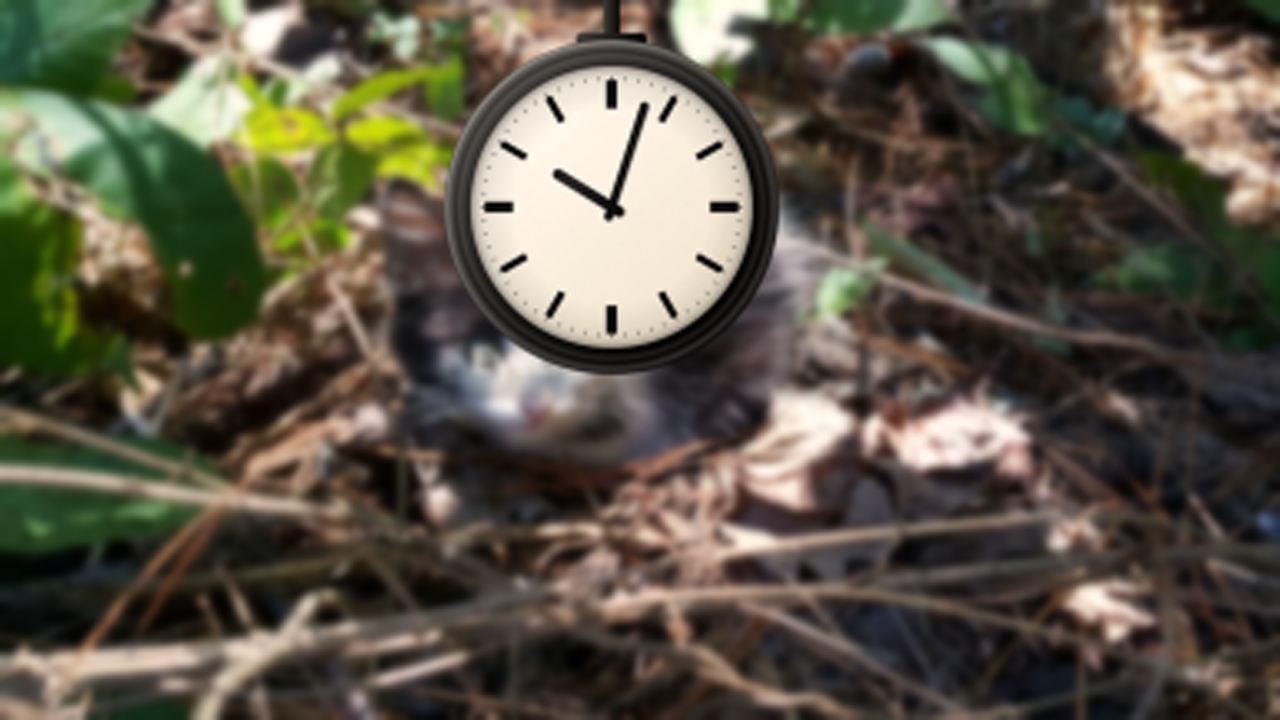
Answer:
{"hour": 10, "minute": 3}
